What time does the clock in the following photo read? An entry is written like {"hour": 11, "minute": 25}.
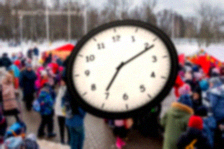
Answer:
{"hour": 7, "minute": 11}
